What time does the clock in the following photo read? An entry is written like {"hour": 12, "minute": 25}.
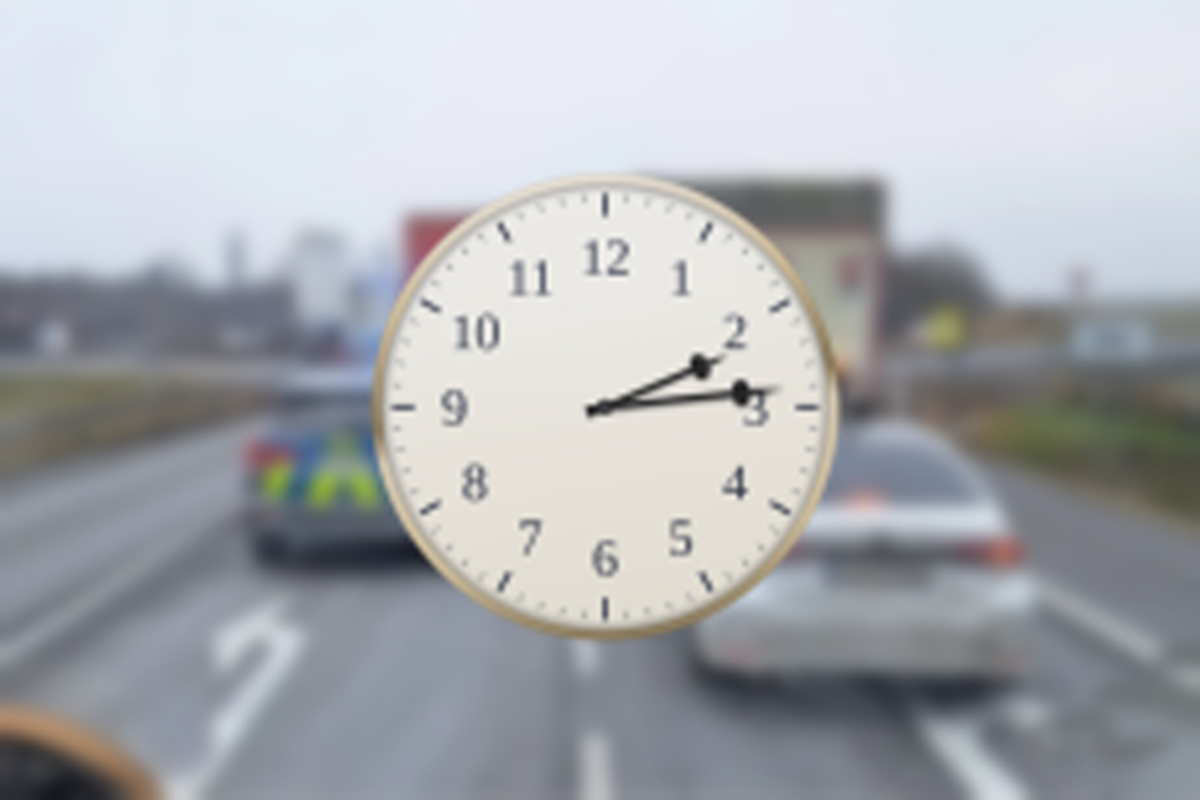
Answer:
{"hour": 2, "minute": 14}
